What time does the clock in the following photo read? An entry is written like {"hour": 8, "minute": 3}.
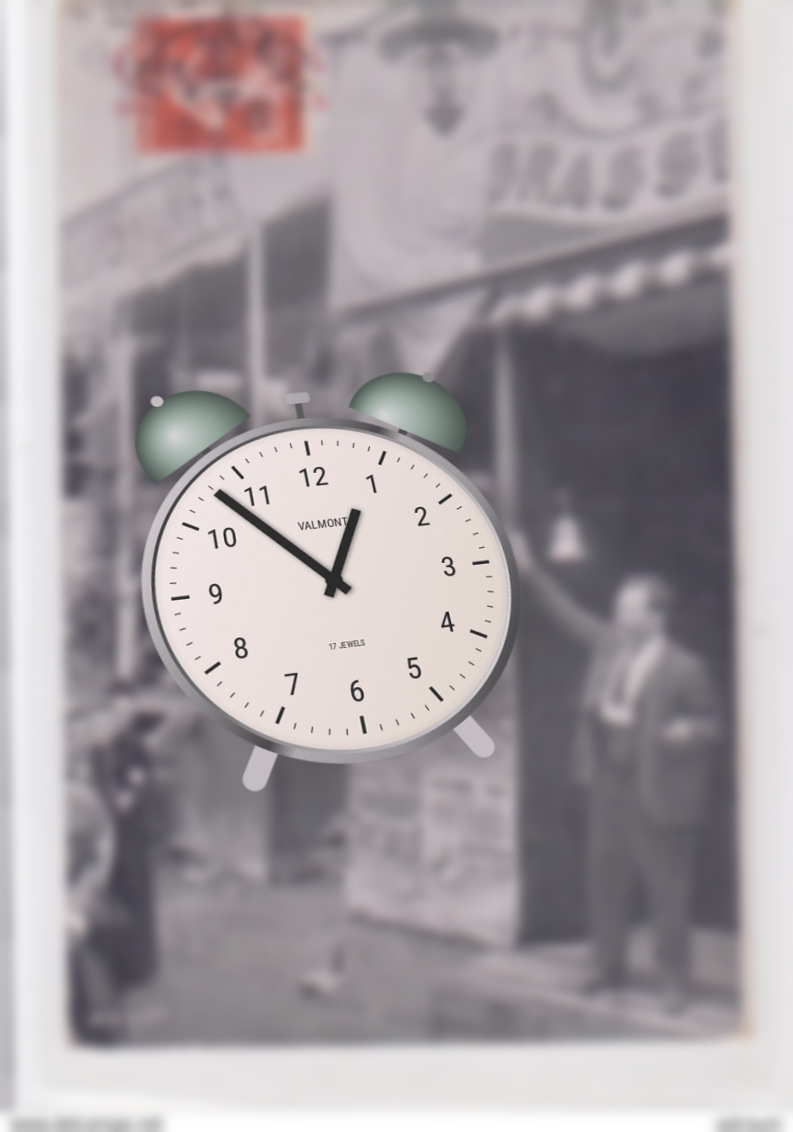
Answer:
{"hour": 12, "minute": 53}
